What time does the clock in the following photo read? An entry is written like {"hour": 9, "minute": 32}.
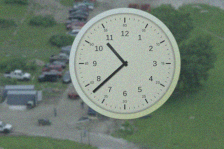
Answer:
{"hour": 10, "minute": 38}
